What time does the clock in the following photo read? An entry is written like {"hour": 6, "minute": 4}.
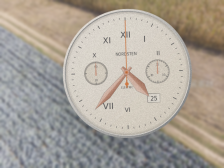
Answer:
{"hour": 4, "minute": 37}
